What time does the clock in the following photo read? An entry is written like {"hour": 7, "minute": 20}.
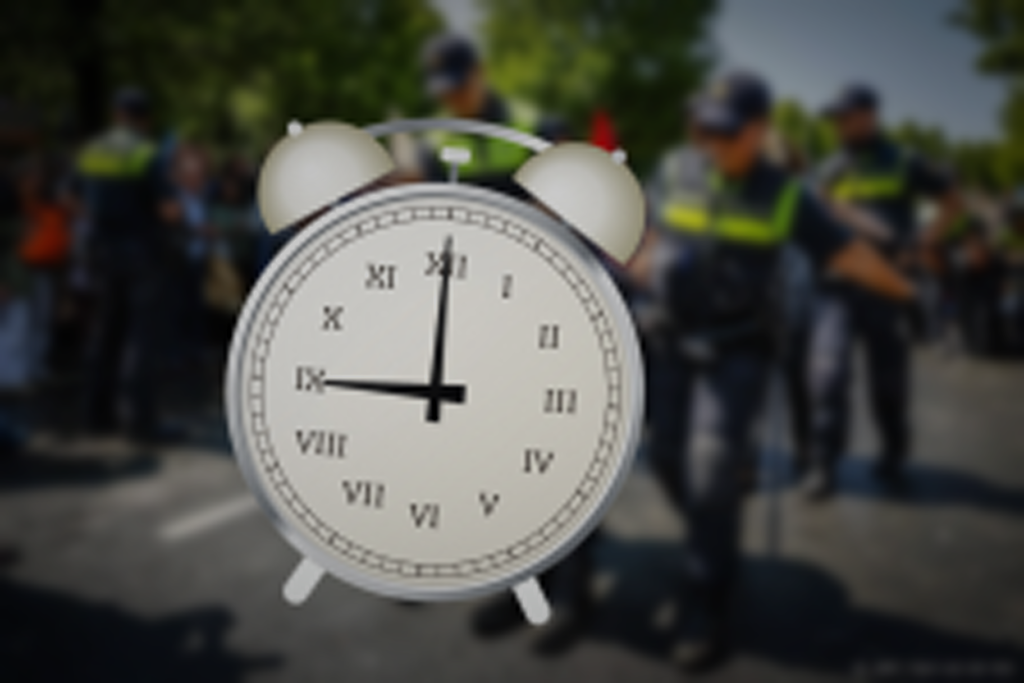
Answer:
{"hour": 9, "minute": 0}
